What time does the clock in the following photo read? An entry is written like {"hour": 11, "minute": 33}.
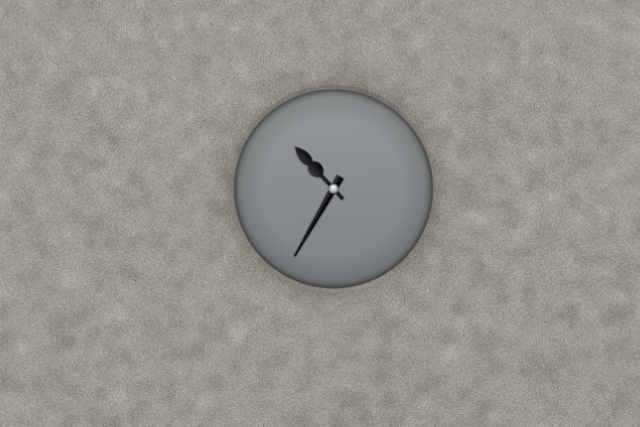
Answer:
{"hour": 10, "minute": 35}
